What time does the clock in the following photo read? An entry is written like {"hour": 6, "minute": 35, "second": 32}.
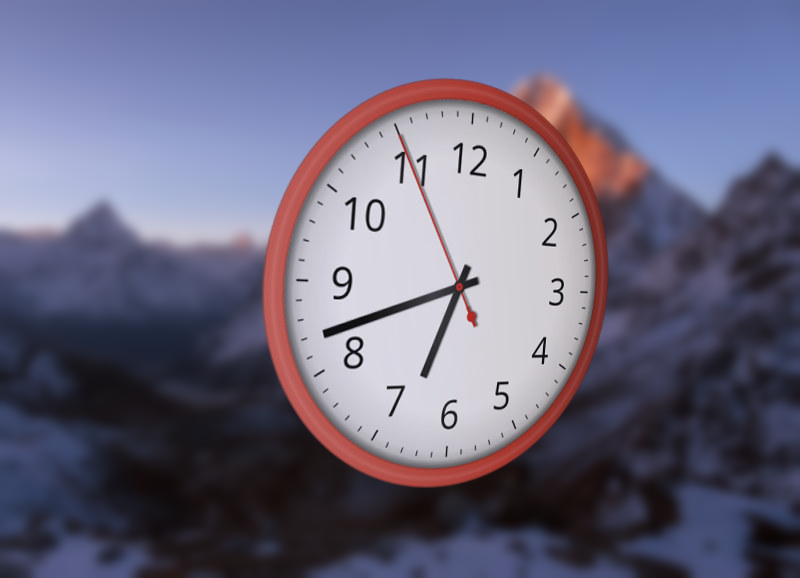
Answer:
{"hour": 6, "minute": 41, "second": 55}
